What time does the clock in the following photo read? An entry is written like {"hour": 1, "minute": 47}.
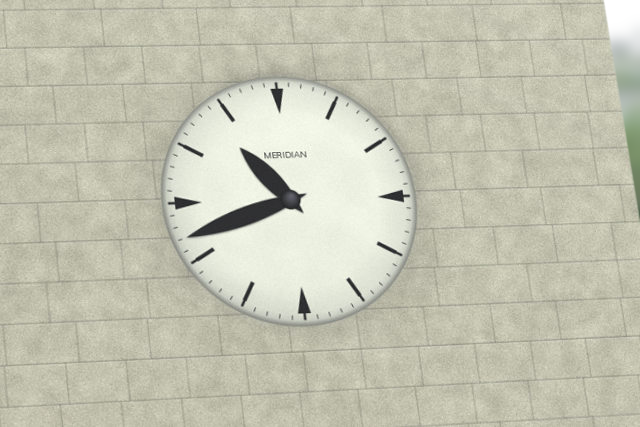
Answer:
{"hour": 10, "minute": 42}
